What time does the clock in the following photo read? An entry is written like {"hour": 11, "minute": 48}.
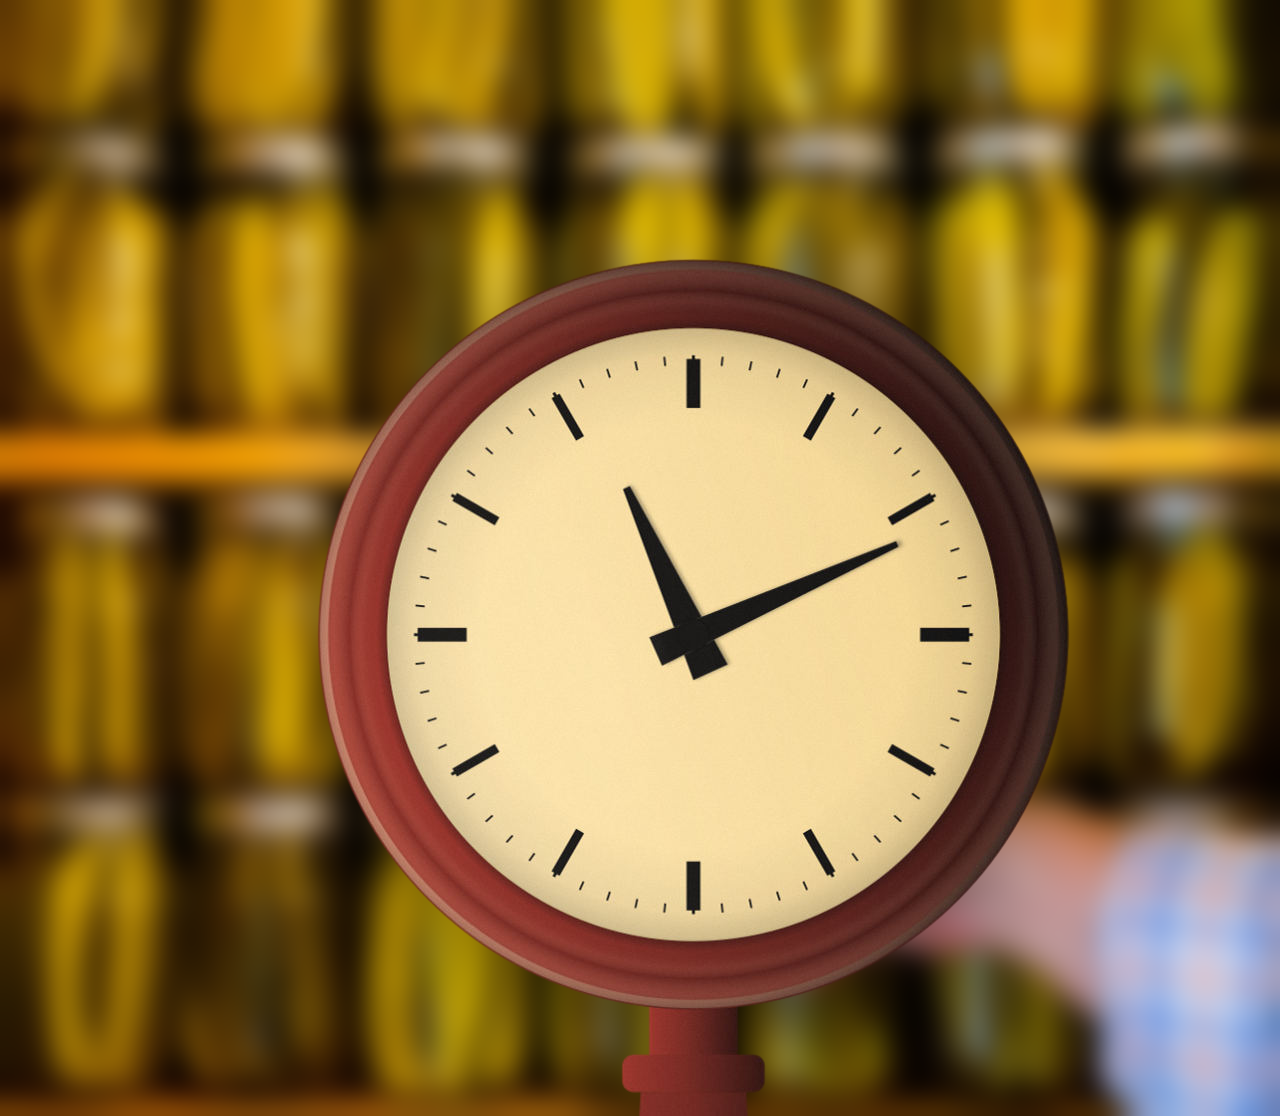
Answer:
{"hour": 11, "minute": 11}
